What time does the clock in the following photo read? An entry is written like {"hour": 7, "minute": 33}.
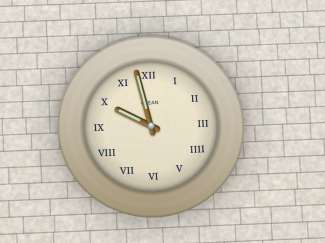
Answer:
{"hour": 9, "minute": 58}
